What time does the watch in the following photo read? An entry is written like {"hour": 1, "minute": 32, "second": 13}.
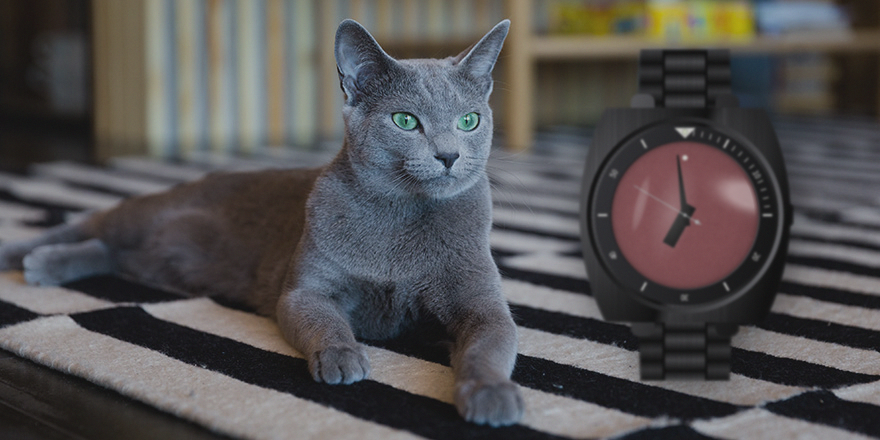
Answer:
{"hour": 6, "minute": 58, "second": 50}
